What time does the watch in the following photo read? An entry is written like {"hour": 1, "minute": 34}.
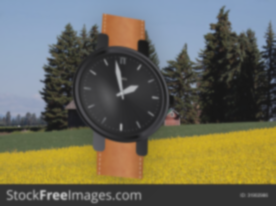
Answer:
{"hour": 1, "minute": 58}
